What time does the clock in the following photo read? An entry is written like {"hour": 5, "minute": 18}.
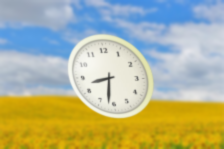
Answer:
{"hour": 8, "minute": 32}
